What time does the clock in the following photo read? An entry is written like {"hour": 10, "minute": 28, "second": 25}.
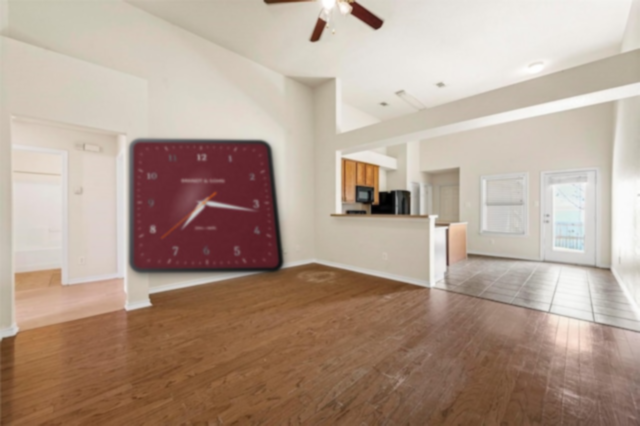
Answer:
{"hour": 7, "minute": 16, "second": 38}
